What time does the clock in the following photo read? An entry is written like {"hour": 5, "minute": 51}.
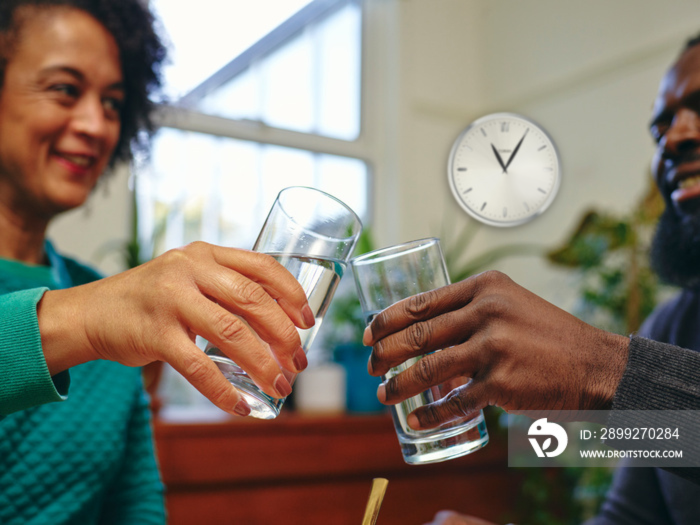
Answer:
{"hour": 11, "minute": 5}
